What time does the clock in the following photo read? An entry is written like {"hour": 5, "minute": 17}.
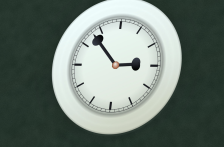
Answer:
{"hour": 2, "minute": 53}
